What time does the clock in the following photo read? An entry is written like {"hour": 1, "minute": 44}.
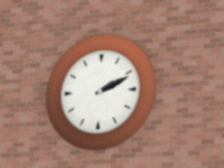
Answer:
{"hour": 2, "minute": 11}
